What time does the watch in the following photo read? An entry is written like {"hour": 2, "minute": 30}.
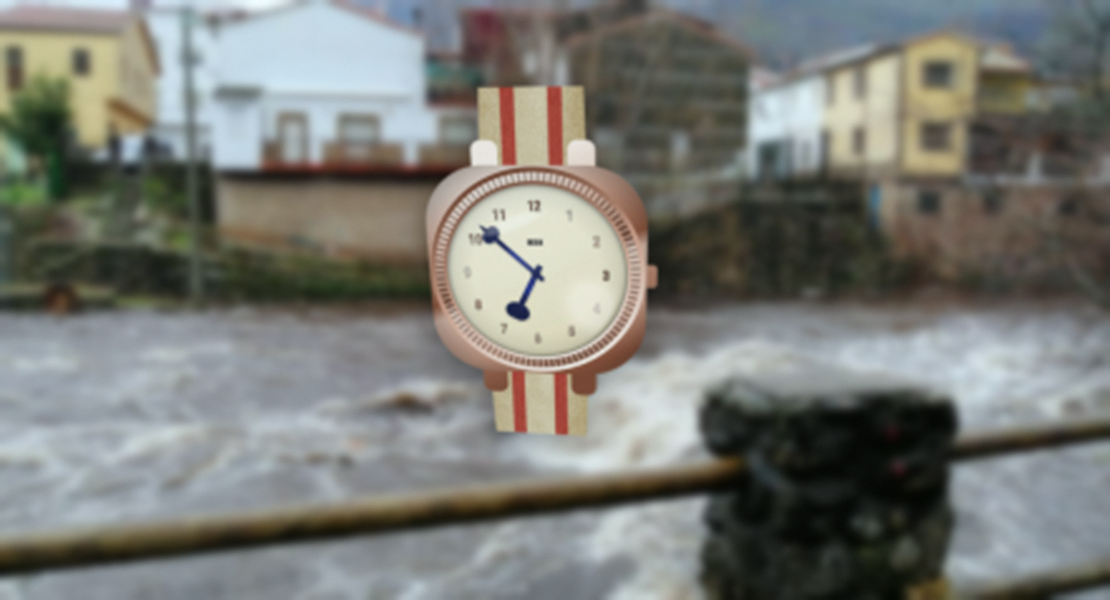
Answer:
{"hour": 6, "minute": 52}
